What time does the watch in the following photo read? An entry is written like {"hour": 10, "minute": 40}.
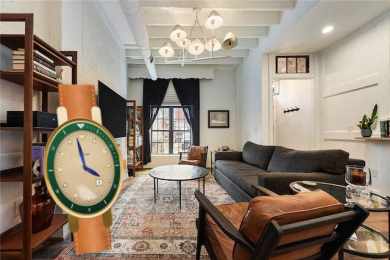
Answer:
{"hour": 3, "minute": 58}
